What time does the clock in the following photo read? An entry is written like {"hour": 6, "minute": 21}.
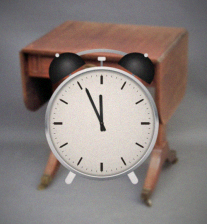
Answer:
{"hour": 11, "minute": 56}
